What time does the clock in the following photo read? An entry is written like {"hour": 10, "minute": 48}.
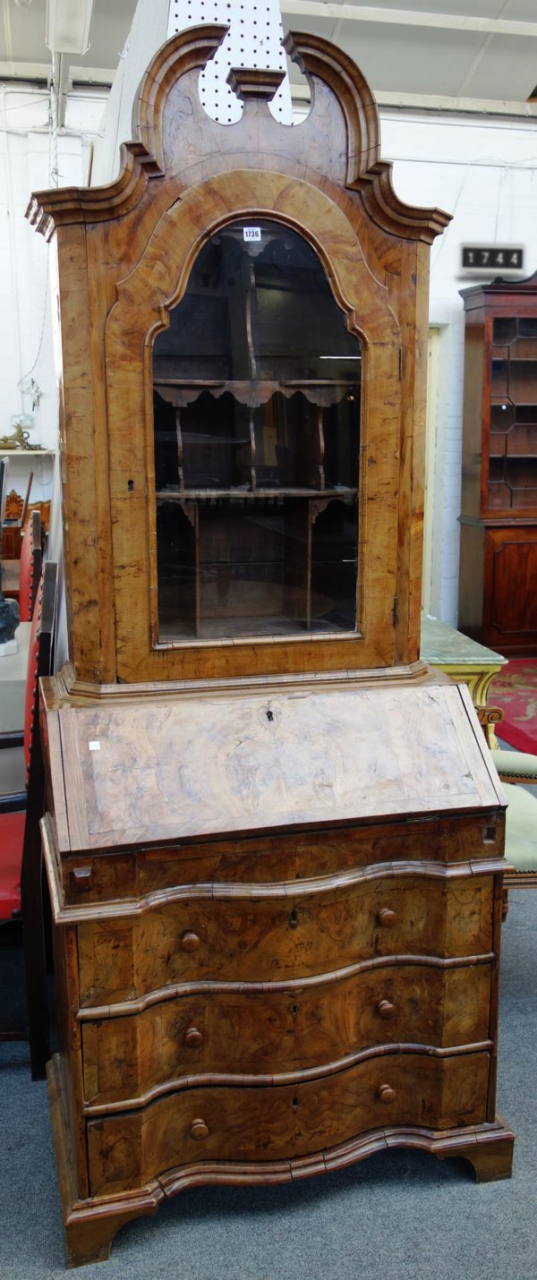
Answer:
{"hour": 17, "minute": 44}
